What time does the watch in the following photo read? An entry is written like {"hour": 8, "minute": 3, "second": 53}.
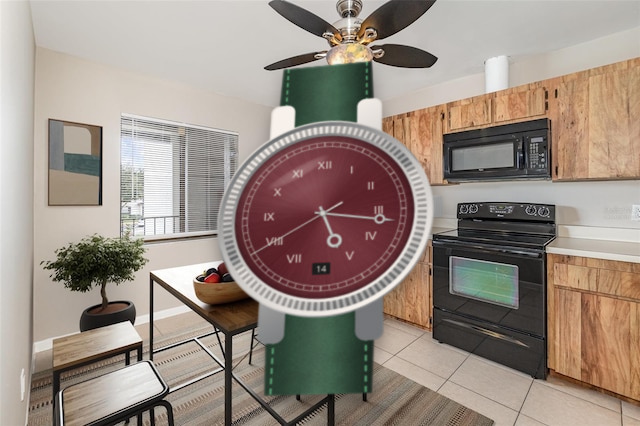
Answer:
{"hour": 5, "minute": 16, "second": 40}
